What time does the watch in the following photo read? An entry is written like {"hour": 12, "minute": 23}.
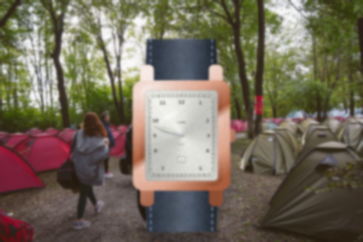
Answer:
{"hour": 9, "minute": 48}
